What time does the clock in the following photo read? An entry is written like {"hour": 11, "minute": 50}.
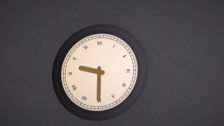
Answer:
{"hour": 9, "minute": 30}
